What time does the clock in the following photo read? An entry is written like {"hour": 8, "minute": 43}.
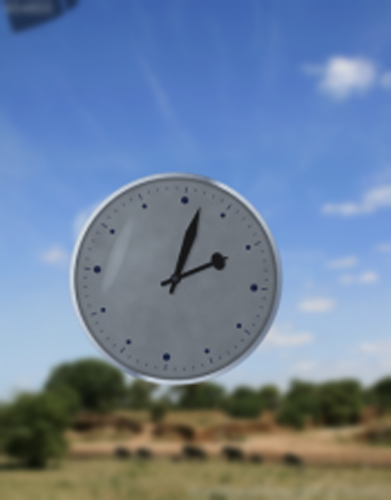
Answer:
{"hour": 2, "minute": 2}
